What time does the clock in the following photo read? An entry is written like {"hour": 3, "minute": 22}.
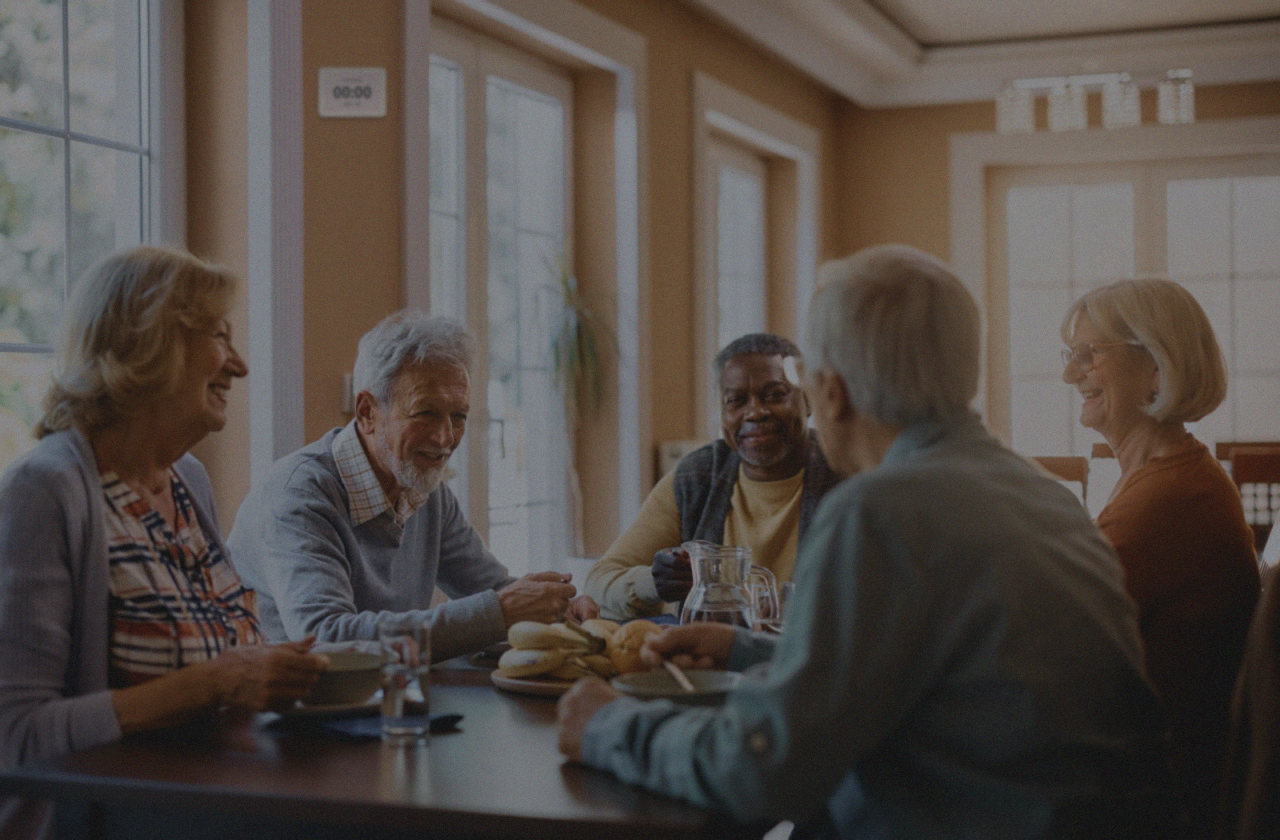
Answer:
{"hour": 0, "minute": 0}
